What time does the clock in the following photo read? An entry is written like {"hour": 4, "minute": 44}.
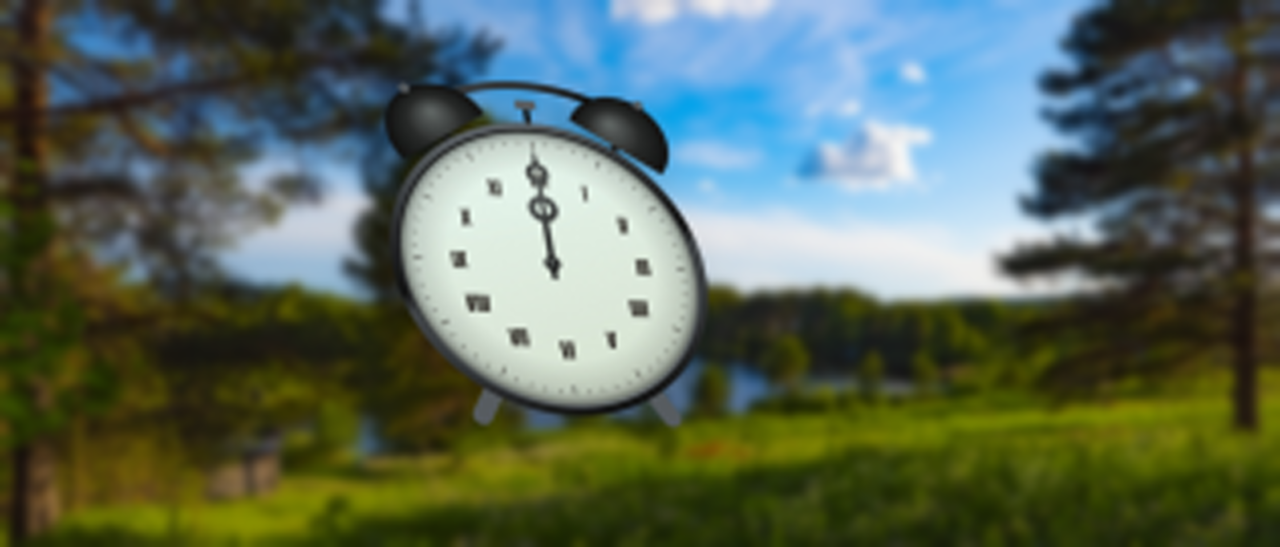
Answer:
{"hour": 12, "minute": 0}
